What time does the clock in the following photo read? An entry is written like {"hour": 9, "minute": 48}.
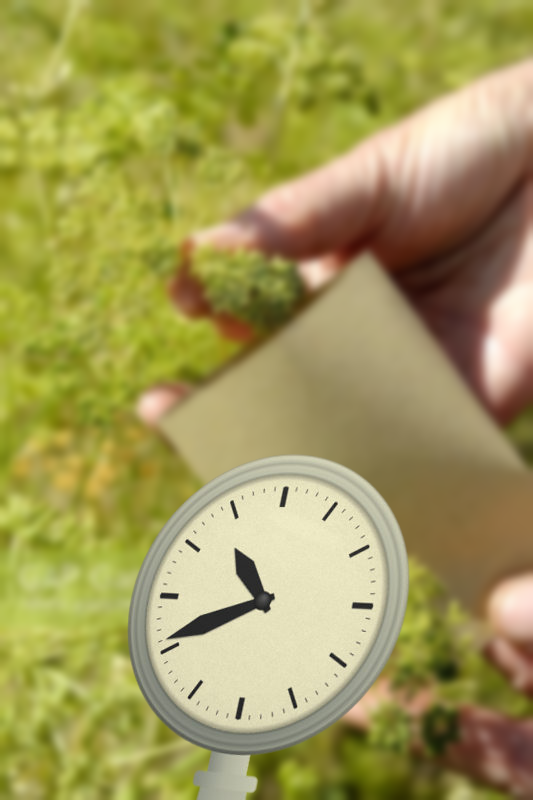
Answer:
{"hour": 10, "minute": 41}
